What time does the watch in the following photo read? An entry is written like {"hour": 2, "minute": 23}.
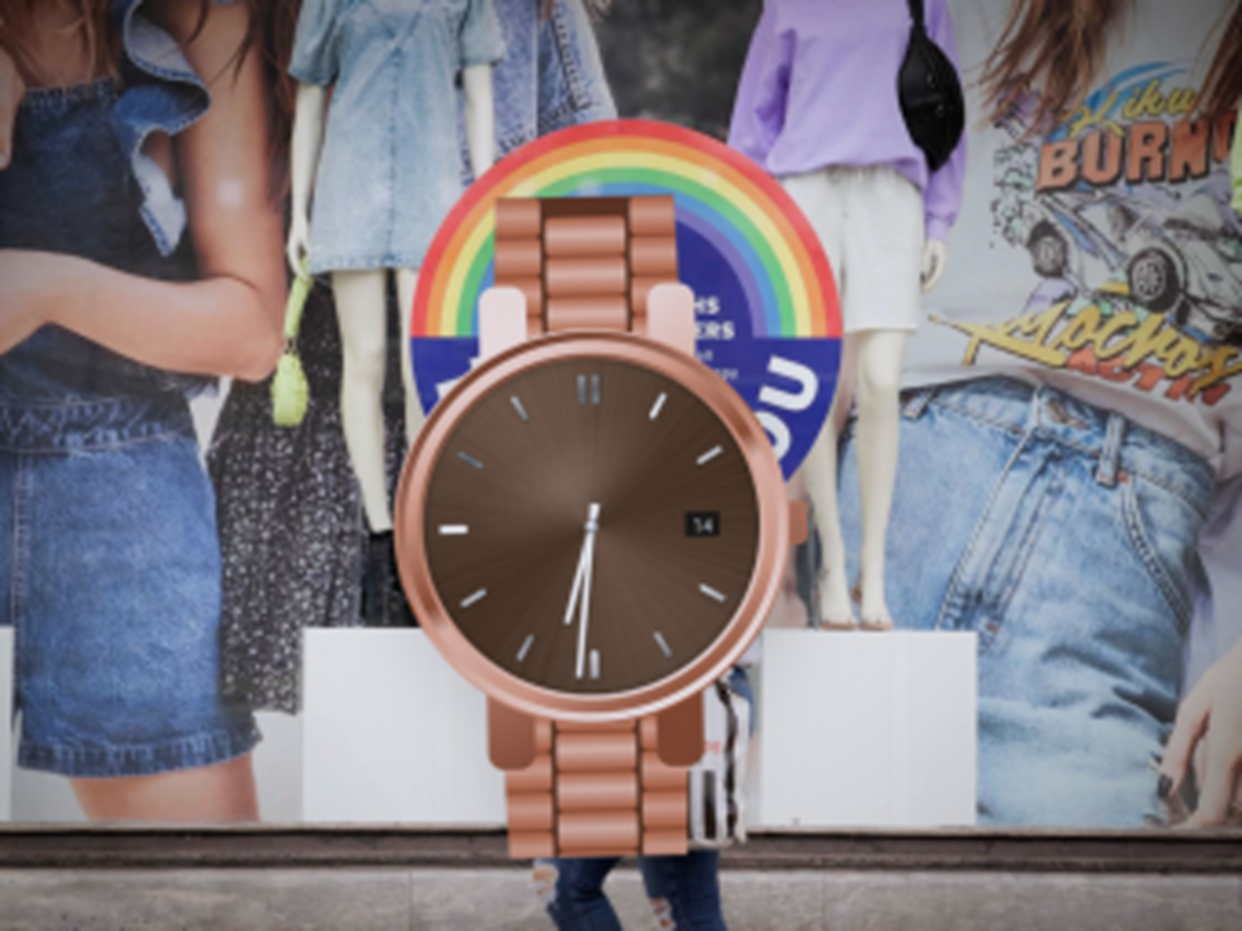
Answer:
{"hour": 6, "minute": 31}
